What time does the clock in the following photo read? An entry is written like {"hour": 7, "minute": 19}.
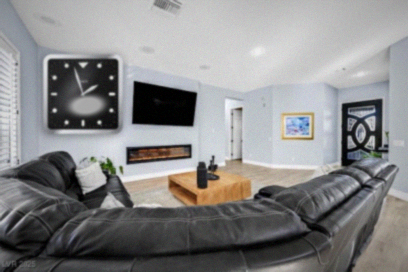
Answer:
{"hour": 1, "minute": 57}
